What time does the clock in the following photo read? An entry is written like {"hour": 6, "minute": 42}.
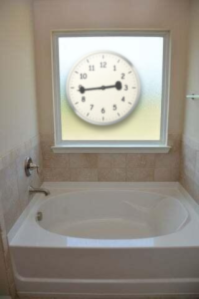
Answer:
{"hour": 2, "minute": 44}
